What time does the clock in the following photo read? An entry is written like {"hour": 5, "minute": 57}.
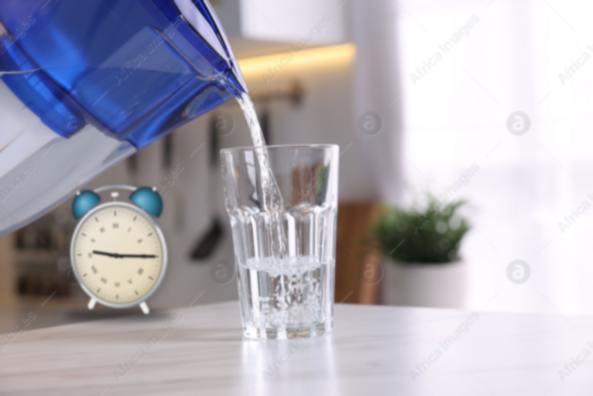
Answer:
{"hour": 9, "minute": 15}
